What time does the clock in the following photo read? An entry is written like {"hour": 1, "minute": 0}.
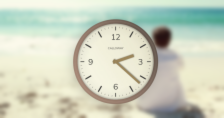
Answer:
{"hour": 2, "minute": 22}
